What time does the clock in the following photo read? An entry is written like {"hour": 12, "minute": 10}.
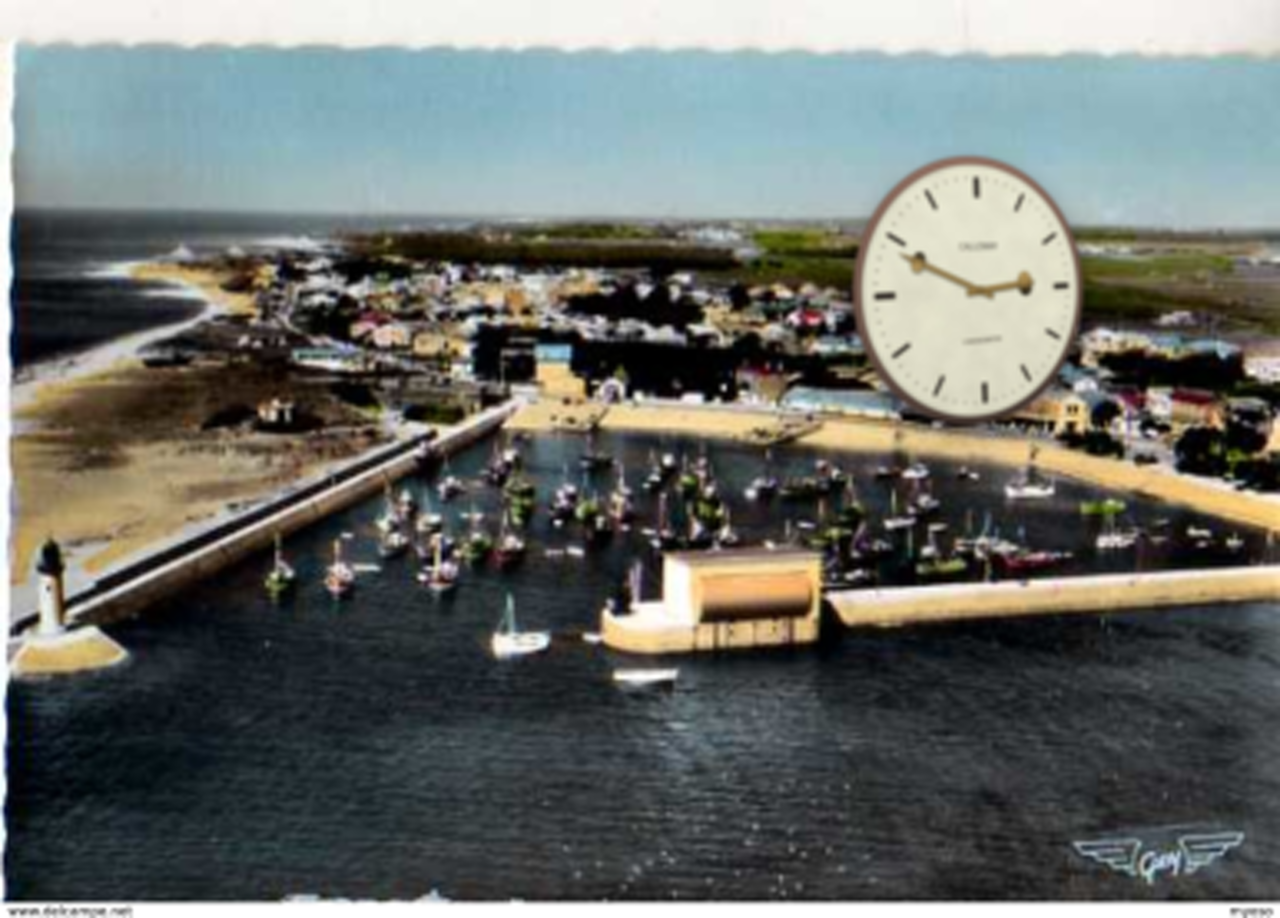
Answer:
{"hour": 2, "minute": 49}
